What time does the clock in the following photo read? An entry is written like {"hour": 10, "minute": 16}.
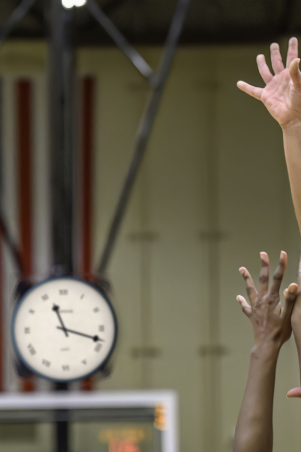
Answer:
{"hour": 11, "minute": 18}
